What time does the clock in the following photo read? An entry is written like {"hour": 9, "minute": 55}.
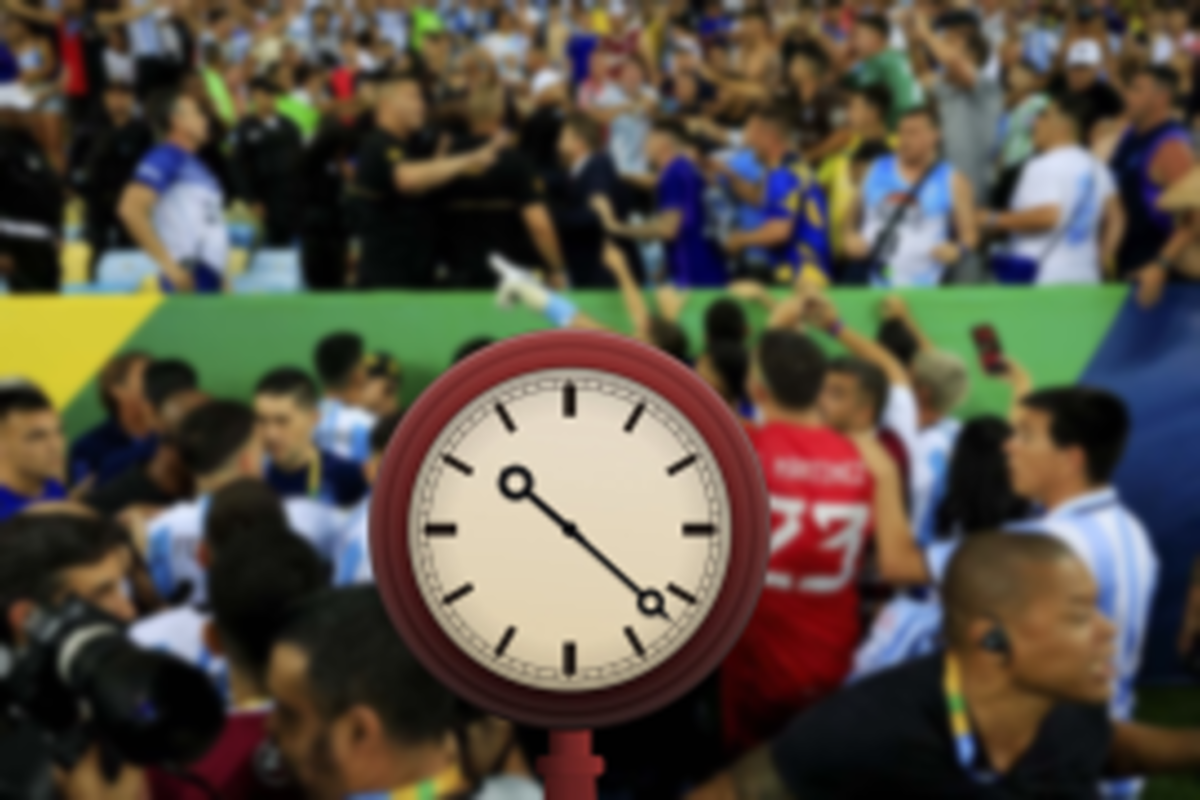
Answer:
{"hour": 10, "minute": 22}
